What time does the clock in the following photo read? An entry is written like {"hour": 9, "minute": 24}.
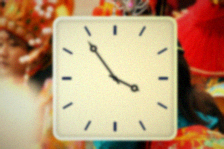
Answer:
{"hour": 3, "minute": 54}
